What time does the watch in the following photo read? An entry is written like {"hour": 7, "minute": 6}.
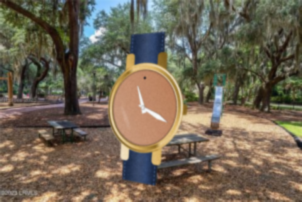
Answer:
{"hour": 11, "minute": 19}
